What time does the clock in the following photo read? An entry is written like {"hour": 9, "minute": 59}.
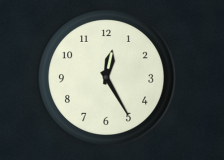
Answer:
{"hour": 12, "minute": 25}
